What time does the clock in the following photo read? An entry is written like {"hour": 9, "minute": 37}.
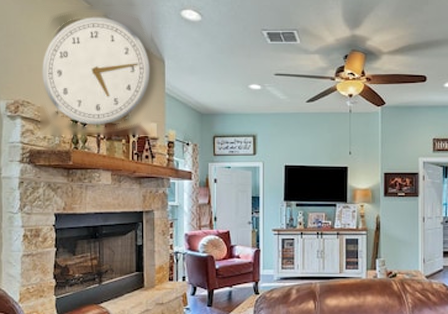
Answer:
{"hour": 5, "minute": 14}
